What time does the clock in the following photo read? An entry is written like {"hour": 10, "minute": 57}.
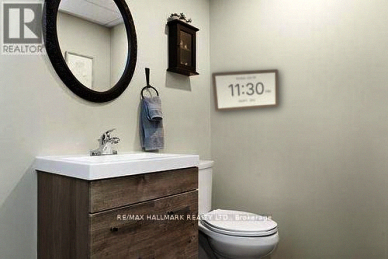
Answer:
{"hour": 11, "minute": 30}
